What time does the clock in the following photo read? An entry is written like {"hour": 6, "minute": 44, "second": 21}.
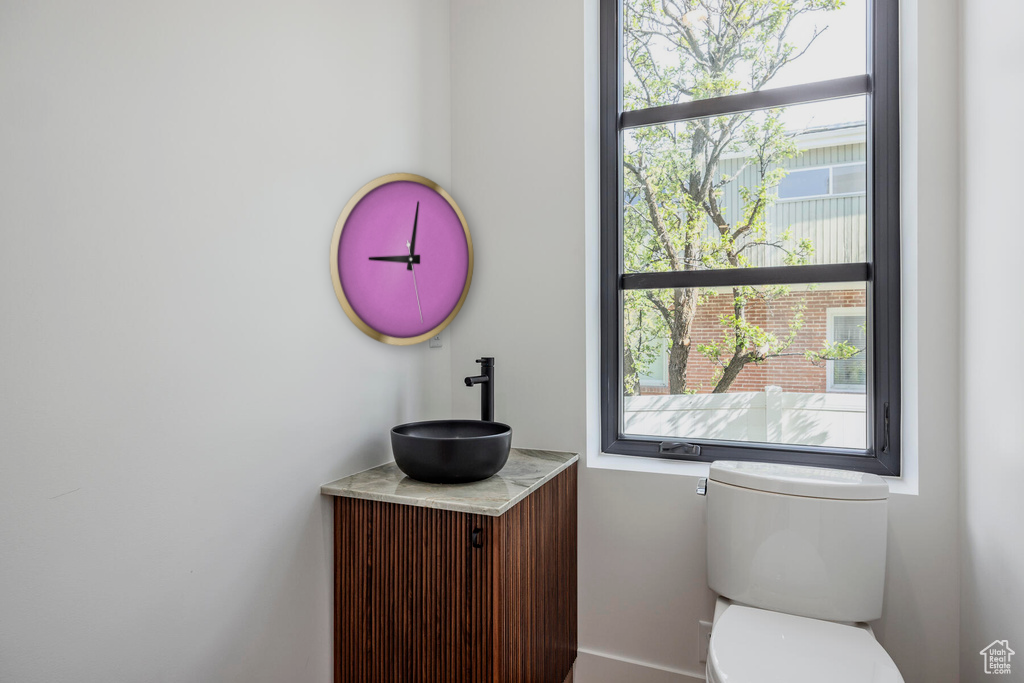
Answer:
{"hour": 9, "minute": 1, "second": 28}
